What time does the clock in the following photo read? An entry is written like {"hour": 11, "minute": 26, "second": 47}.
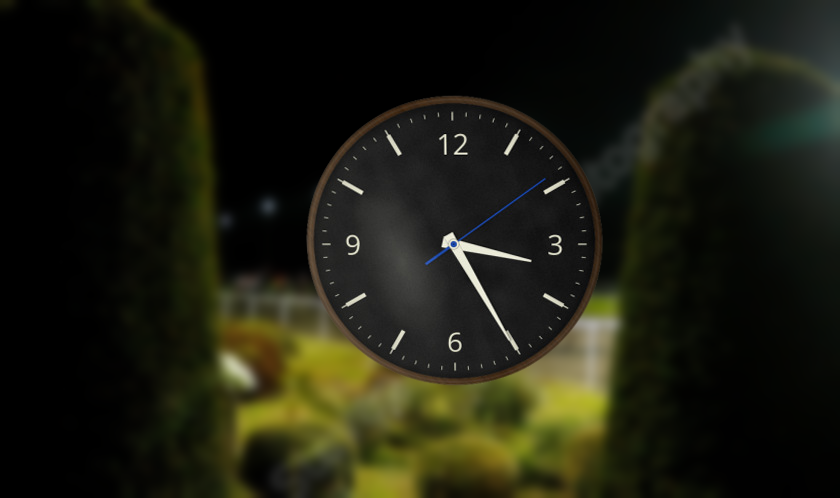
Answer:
{"hour": 3, "minute": 25, "second": 9}
